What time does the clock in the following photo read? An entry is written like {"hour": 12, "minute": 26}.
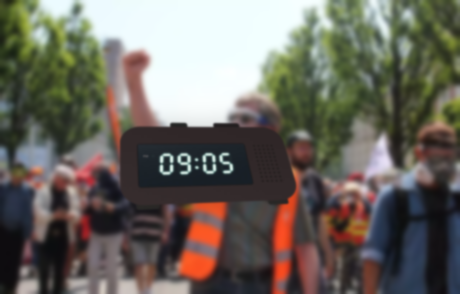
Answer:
{"hour": 9, "minute": 5}
